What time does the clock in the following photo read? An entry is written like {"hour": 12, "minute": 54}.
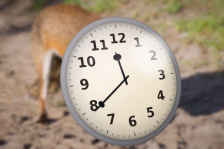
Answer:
{"hour": 11, "minute": 39}
